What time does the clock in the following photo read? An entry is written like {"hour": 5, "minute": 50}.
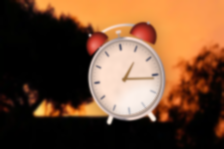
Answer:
{"hour": 1, "minute": 16}
